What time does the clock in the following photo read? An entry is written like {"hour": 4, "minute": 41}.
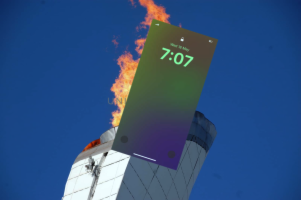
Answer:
{"hour": 7, "minute": 7}
